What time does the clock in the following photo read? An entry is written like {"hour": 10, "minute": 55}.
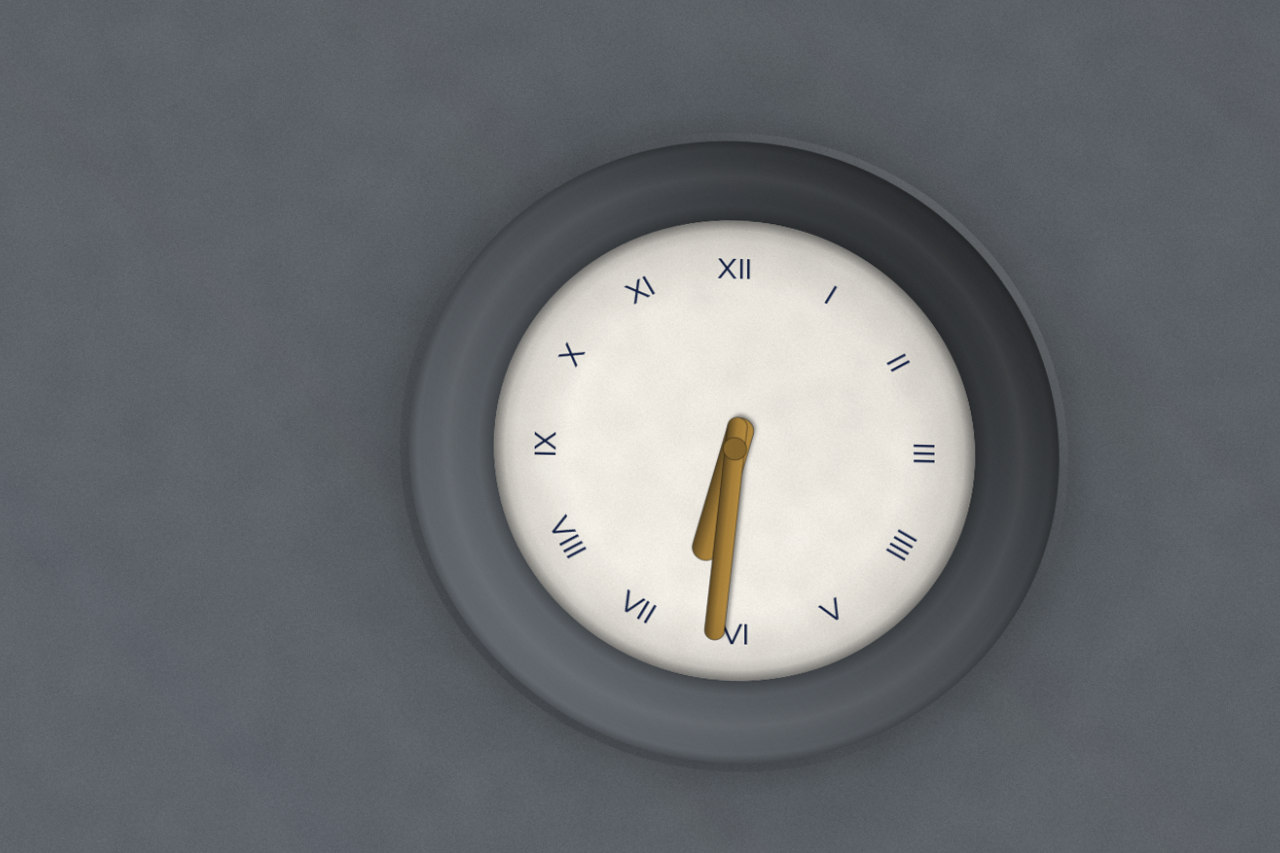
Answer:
{"hour": 6, "minute": 31}
